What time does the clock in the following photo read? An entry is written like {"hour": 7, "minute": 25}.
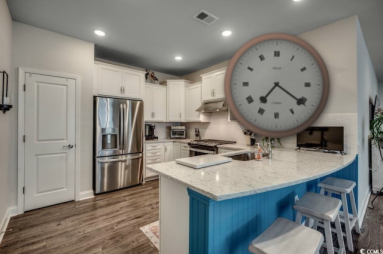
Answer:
{"hour": 7, "minute": 21}
